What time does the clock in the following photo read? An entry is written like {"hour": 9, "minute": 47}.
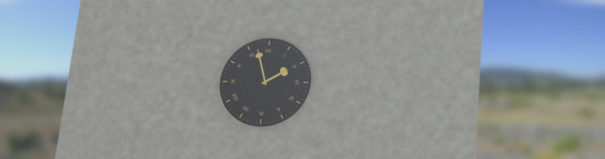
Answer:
{"hour": 1, "minute": 57}
